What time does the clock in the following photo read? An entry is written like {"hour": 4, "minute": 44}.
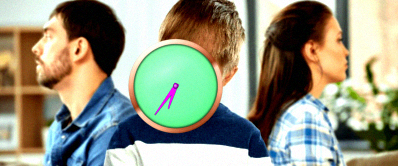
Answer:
{"hour": 6, "minute": 36}
